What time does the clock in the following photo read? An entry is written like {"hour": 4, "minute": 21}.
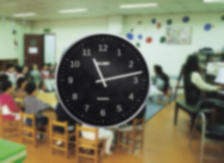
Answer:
{"hour": 11, "minute": 13}
